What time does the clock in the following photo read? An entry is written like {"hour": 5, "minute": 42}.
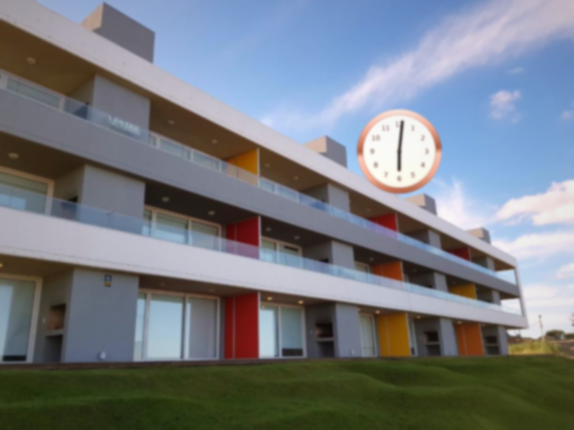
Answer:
{"hour": 6, "minute": 1}
